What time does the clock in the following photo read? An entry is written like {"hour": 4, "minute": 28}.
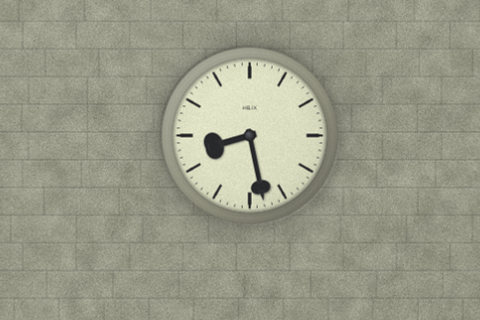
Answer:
{"hour": 8, "minute": 28}
